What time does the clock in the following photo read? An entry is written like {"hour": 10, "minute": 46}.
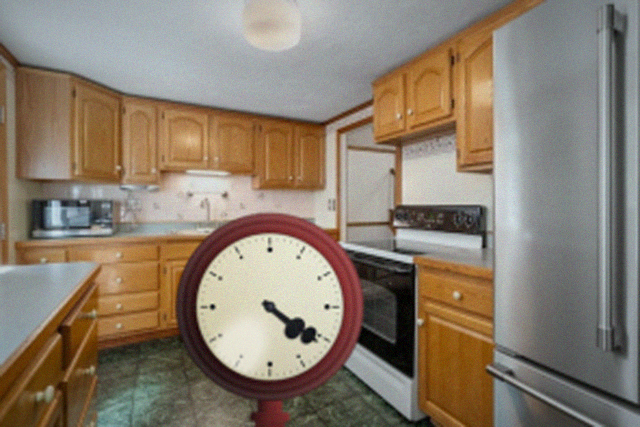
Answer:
{"hour": 4, "minute": 21}
